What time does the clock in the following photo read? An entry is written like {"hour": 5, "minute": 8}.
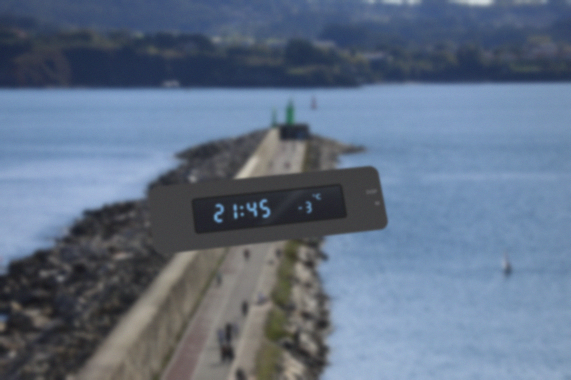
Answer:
{"hour": 21, "minute": 45}
